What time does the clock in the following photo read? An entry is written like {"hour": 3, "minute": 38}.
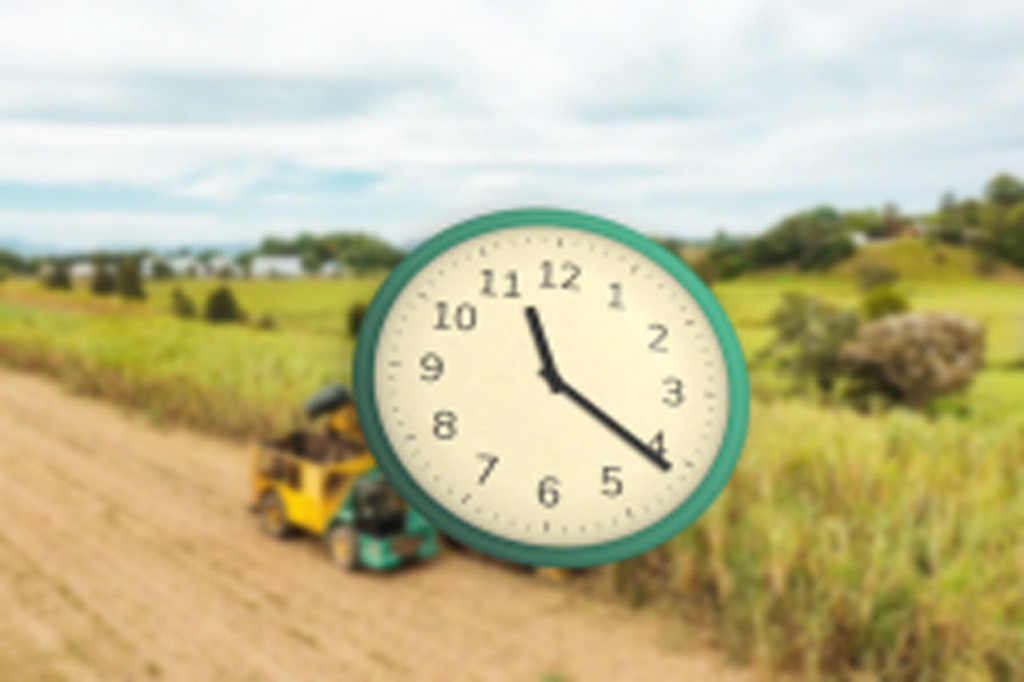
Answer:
{"hour": 11, "minute": 21}
